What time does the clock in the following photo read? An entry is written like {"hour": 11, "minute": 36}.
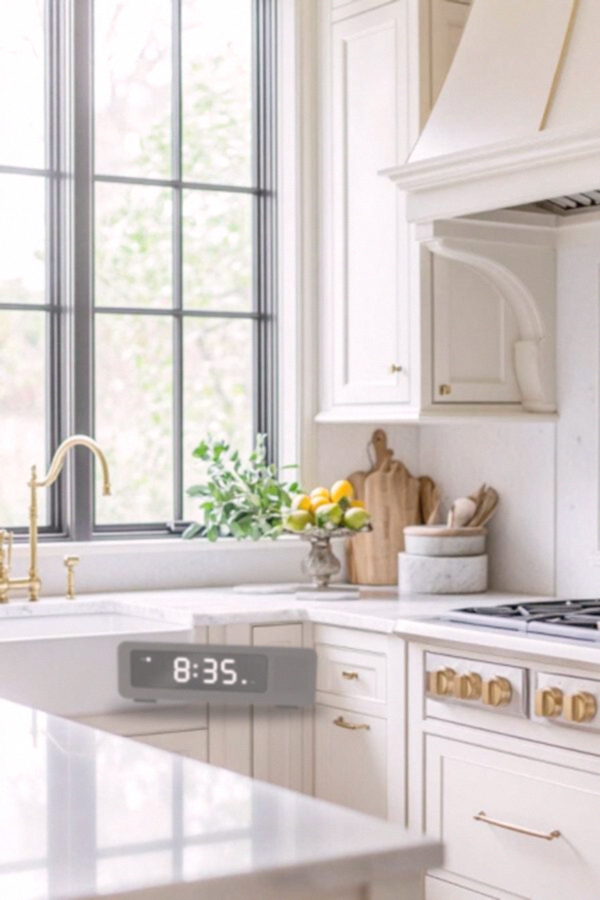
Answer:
{"hour": 8, "minute": 35}
